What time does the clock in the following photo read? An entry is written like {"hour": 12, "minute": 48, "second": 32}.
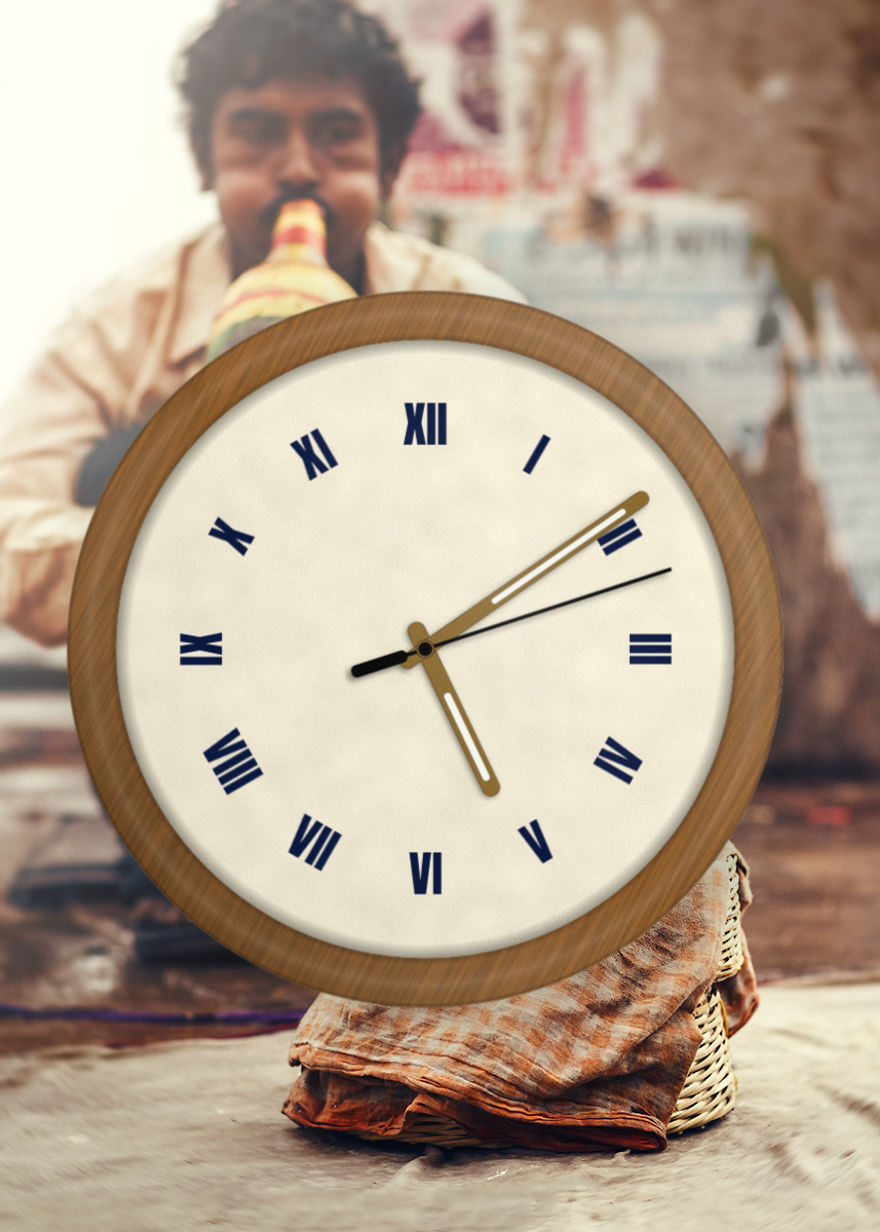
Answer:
{"hour": 5, "minute": 9, "second": 12}
